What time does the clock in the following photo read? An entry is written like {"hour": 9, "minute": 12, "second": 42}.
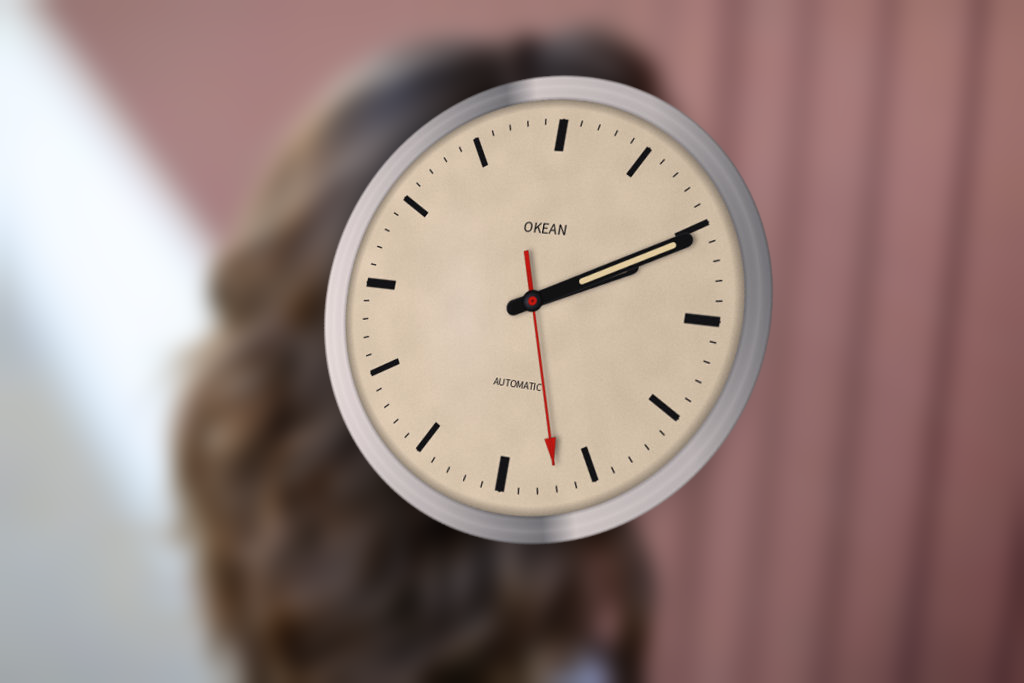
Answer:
{"hour": 2, "minute": 10, "second": 27}
